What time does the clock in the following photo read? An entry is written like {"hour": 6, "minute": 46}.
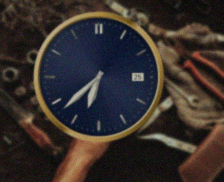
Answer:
{"hour": 6, "minute": 38}
